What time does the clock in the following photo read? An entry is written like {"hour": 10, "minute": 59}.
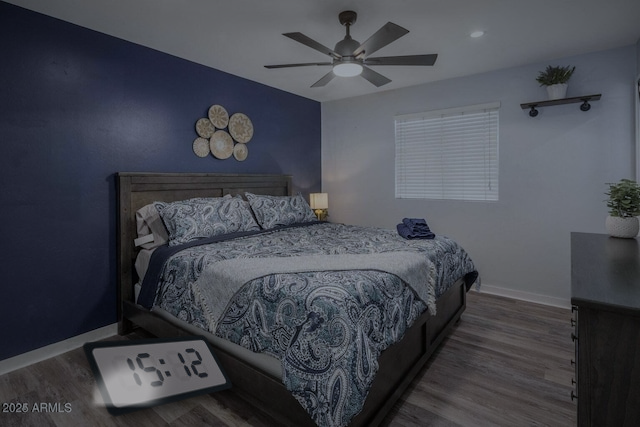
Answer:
{"hour": 15, "minute": 12}
